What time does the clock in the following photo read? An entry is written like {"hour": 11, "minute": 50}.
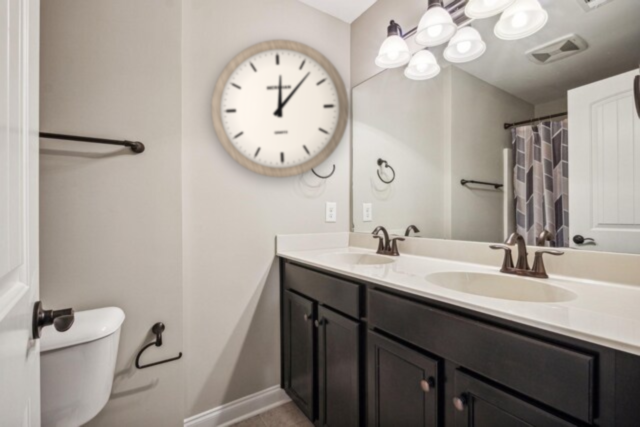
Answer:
{"hour": 12, "minute": 7}
